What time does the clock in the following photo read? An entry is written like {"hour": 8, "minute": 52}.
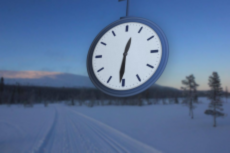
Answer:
{"hour": 12, "minute": 31}
